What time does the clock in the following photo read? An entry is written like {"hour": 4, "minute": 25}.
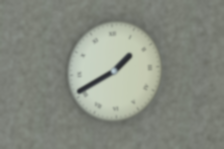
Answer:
{"hour": 1, "minute": 41}
